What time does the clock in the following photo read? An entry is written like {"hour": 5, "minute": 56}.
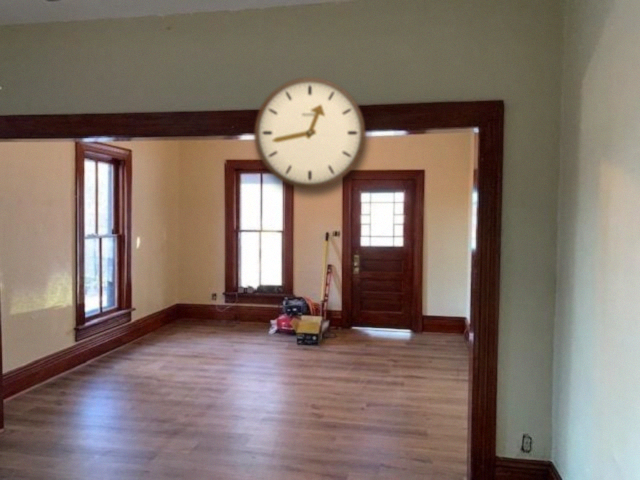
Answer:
{"hour": 12, "minute": 43}
